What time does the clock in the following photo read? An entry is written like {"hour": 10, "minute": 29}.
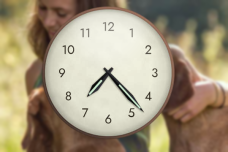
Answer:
{"hour": 7, "minute": 23}
